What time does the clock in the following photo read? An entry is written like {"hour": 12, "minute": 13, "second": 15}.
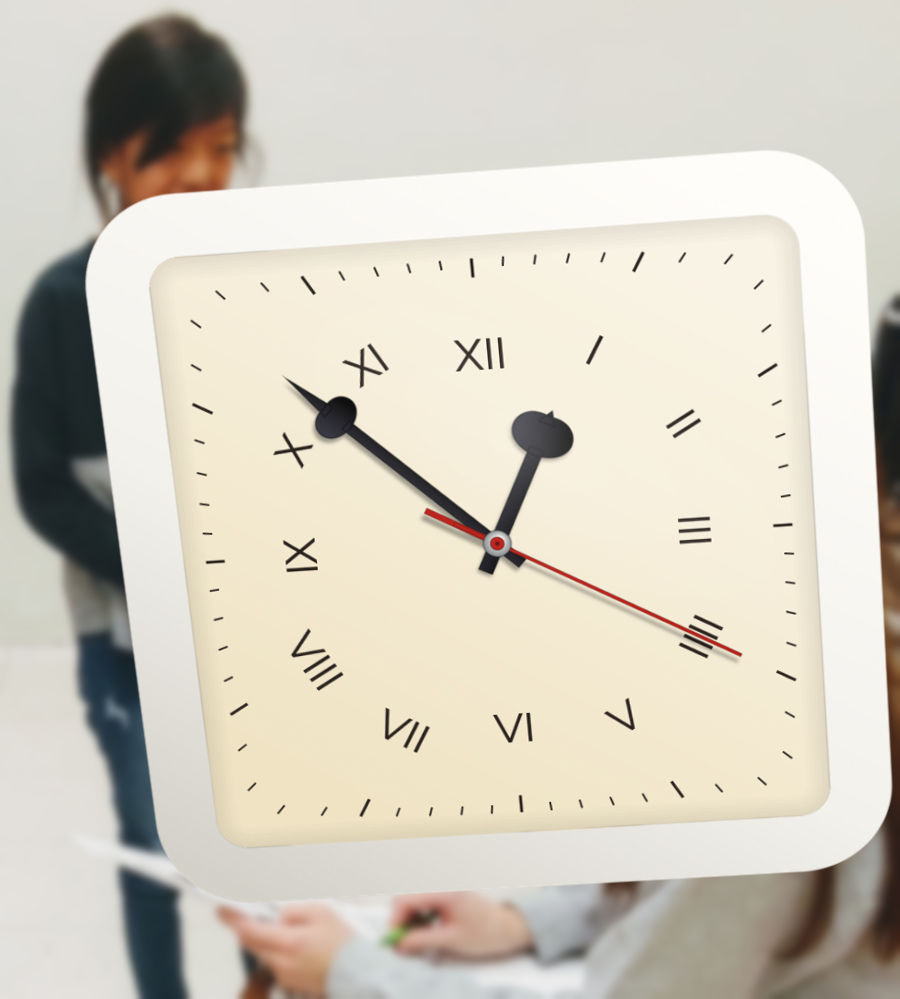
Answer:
{"hour": 12, "minute": 52, "second": 20}
